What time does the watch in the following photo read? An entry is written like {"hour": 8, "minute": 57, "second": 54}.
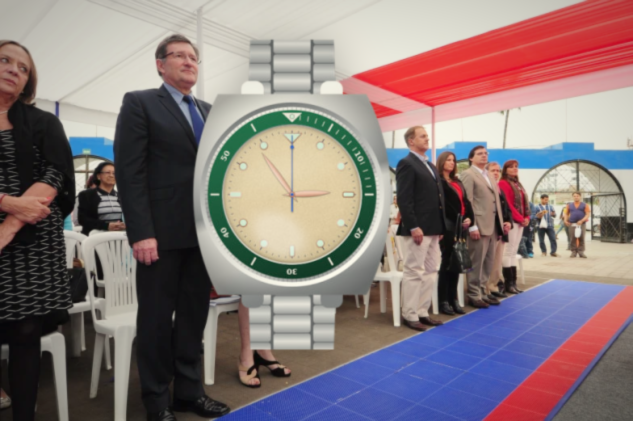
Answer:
{"hour": 2, "minute": 54, "second": 0}
